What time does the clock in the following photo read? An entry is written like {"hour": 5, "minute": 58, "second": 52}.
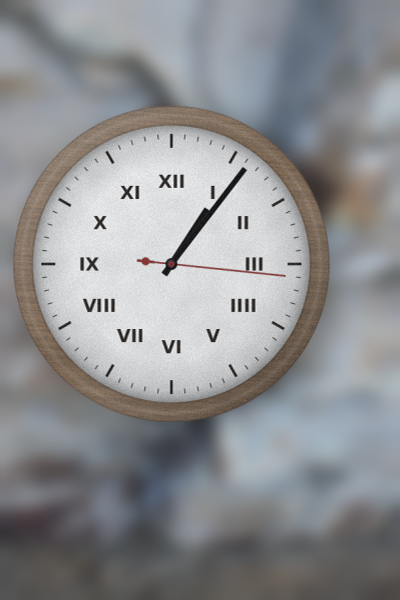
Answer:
{"hour": 1, "minute": 6, "second": 16}
